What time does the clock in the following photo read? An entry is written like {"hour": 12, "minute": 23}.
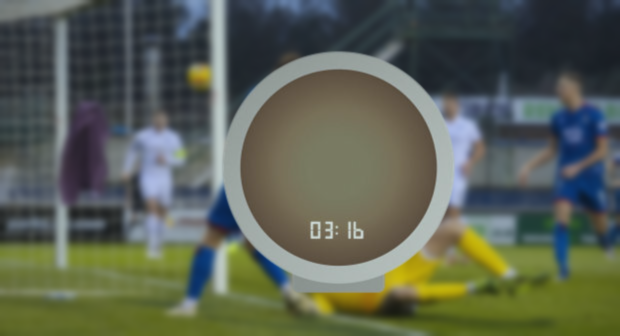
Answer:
{"hour": 3, "minute": 16}
